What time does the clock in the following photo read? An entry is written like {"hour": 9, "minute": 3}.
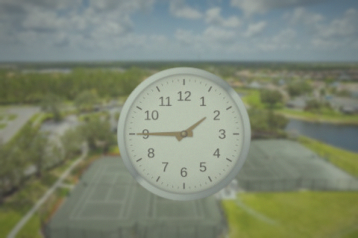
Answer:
{"hour": 1, "minute": 45}
